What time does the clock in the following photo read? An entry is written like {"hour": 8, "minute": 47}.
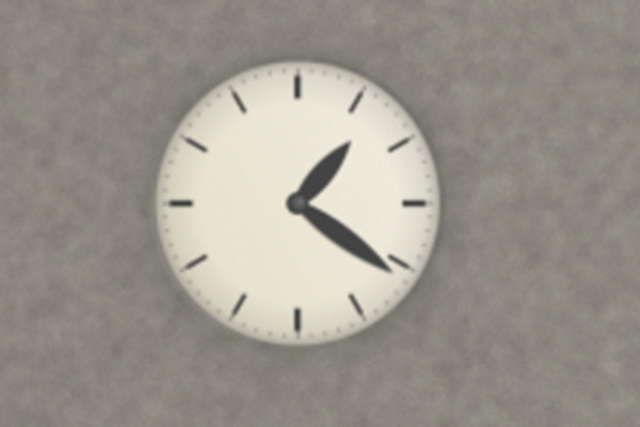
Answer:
{"hour": 1, "minute": 21}
